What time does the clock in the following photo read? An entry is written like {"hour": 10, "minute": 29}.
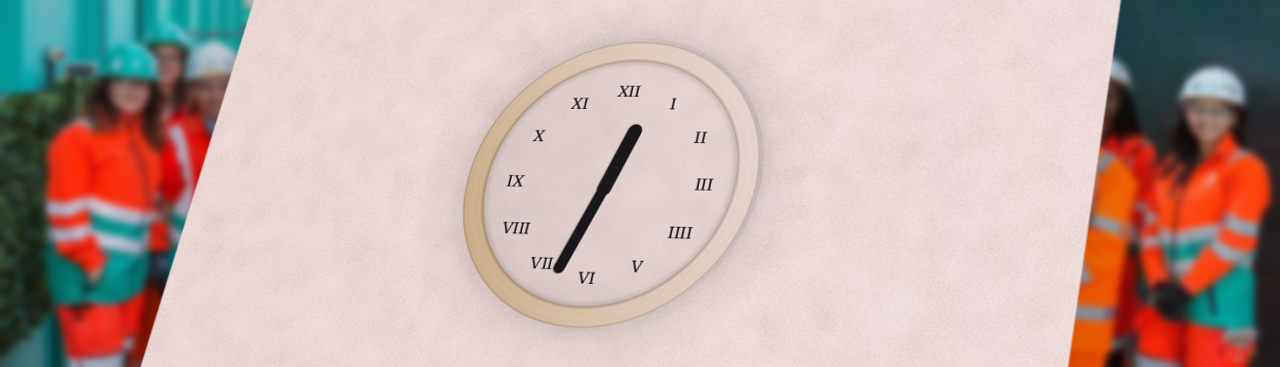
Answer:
{"hour": 12, "minute": 33}
